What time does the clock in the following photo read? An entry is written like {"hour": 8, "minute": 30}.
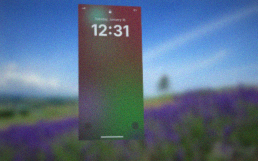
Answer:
{"hour": 12, "minute": 31}
